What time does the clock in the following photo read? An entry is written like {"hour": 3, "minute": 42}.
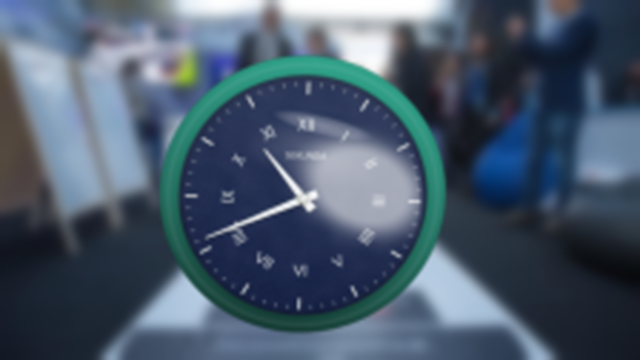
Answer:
{"hour": 10, "minute": 41}
